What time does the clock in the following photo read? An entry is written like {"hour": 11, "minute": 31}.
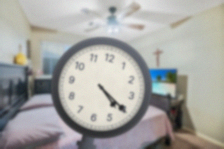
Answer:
{"hour": 4, "minute": 20}
